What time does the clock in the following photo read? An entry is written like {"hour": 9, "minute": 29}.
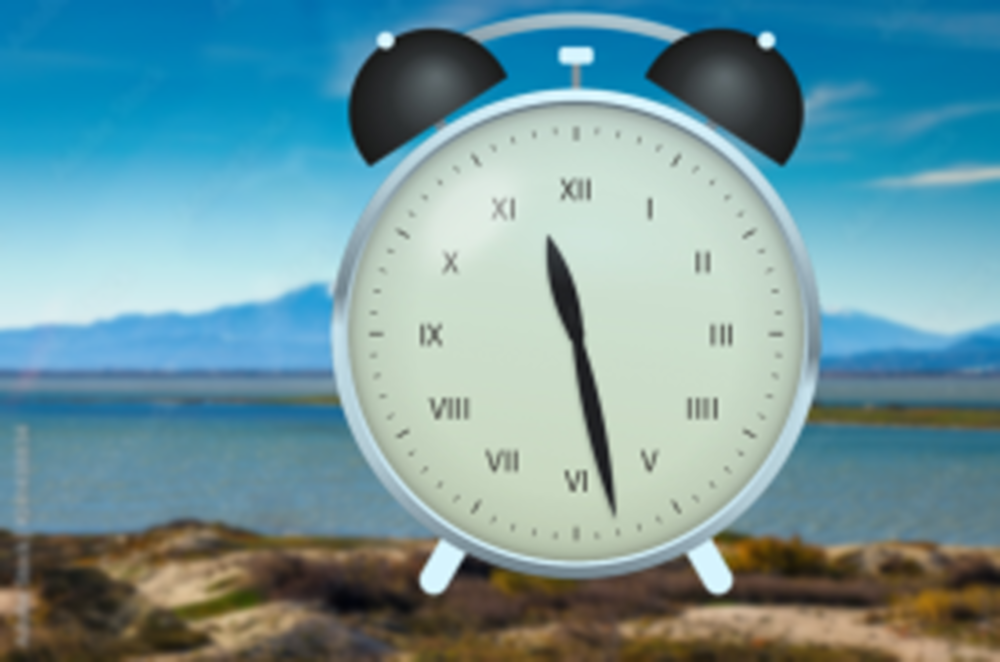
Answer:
{"hour": 11, "minute": 28}
